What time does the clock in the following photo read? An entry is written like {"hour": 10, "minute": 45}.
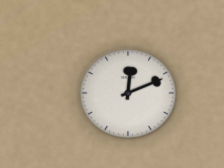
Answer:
{"hour": 12, "minute": 11}
